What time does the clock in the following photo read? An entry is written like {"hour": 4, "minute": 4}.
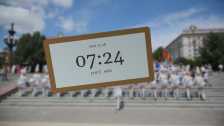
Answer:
{"hour": 7, "minute": 24}
